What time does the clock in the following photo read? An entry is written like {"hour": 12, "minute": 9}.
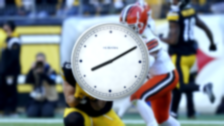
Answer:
{"hour": 8, "minute": 10}
